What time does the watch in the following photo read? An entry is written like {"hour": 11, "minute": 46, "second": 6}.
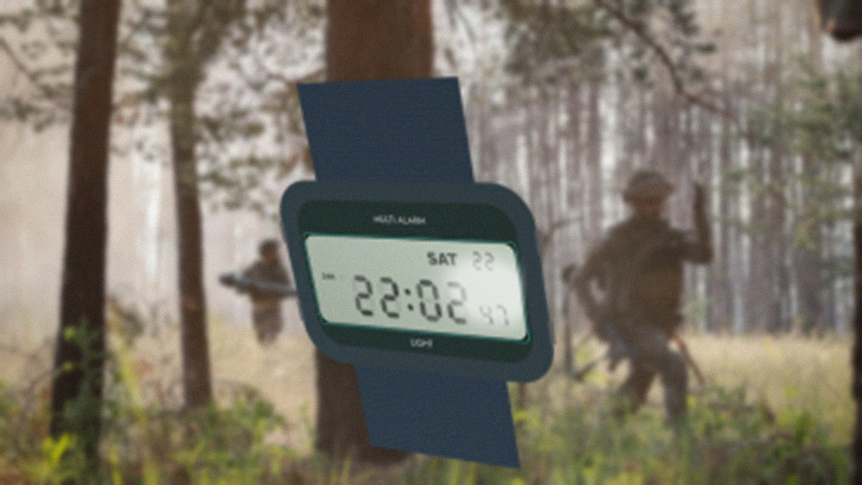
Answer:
{"hour": 22, "minute": 2, "second": 47}
